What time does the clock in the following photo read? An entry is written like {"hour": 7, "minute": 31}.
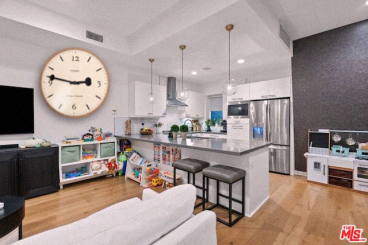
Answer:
{"hour": 2, "minute": 47}
